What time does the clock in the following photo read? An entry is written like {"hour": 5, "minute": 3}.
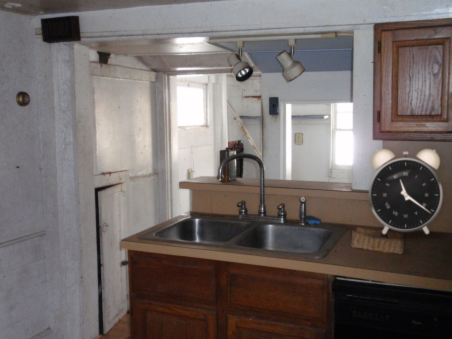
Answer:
{"hour": 11, "minute": 21}
